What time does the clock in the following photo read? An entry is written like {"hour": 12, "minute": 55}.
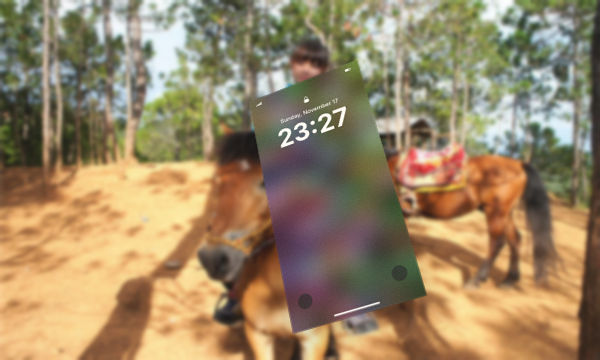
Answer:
{"hour": 23, "minute": 27}
